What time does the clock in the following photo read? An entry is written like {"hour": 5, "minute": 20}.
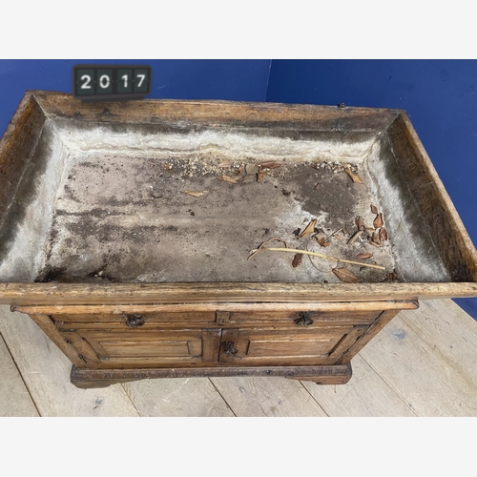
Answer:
{"hour": 20, "minute": 17}
